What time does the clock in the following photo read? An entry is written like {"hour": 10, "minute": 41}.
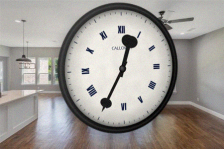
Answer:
{"hour": 12, "minute": 35}
